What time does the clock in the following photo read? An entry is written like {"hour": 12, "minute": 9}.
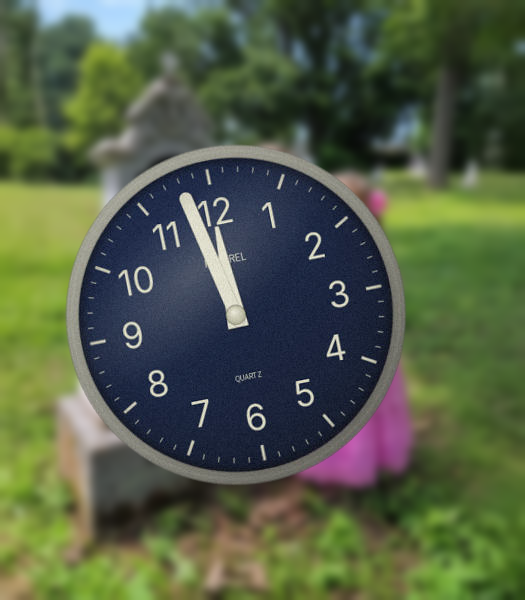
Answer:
{"hour": 11, "minute": 58}
